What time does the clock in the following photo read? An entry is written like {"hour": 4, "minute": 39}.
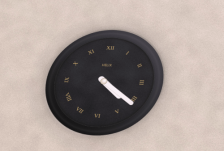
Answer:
{"hour": 4, "minute": 21}
